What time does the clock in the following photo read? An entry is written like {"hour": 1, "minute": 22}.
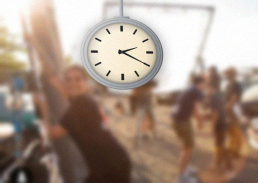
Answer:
{"hour": 2, "minute": 20}
